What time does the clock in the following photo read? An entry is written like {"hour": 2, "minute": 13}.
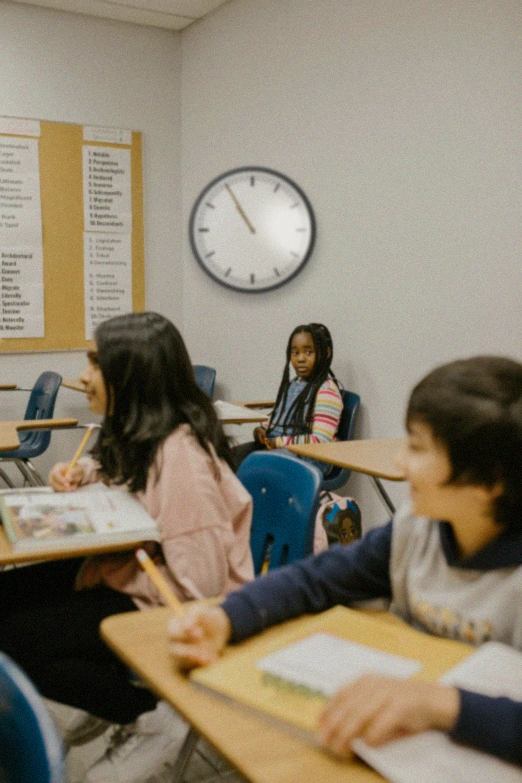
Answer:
{"hour": 10, "minute": 55}
